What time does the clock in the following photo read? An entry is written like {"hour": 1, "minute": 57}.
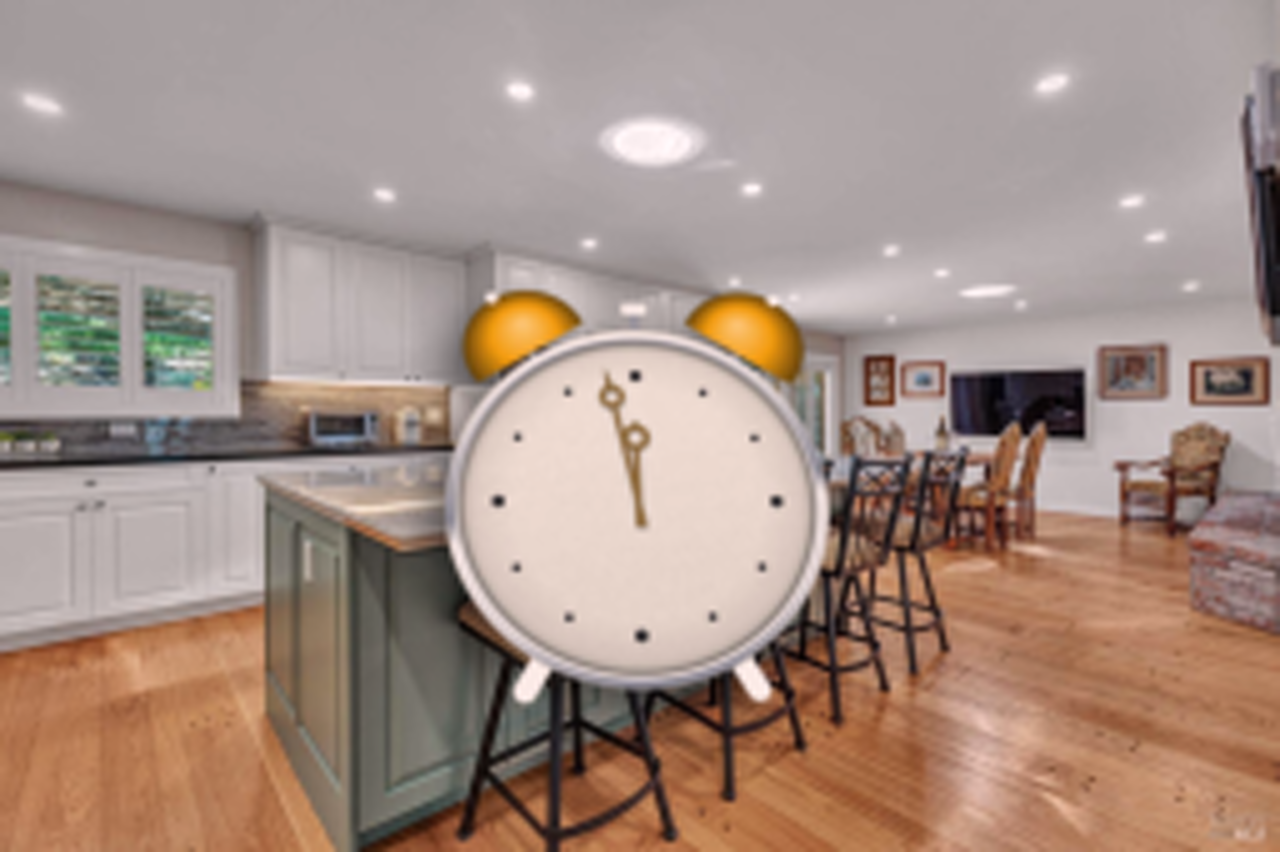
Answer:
{"hour": 11, "minute": 58}
